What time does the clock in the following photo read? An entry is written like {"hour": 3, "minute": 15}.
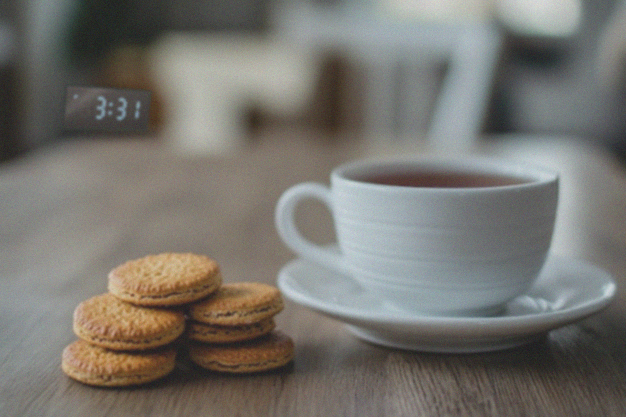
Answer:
{"hour": 3, "minute": 31}
